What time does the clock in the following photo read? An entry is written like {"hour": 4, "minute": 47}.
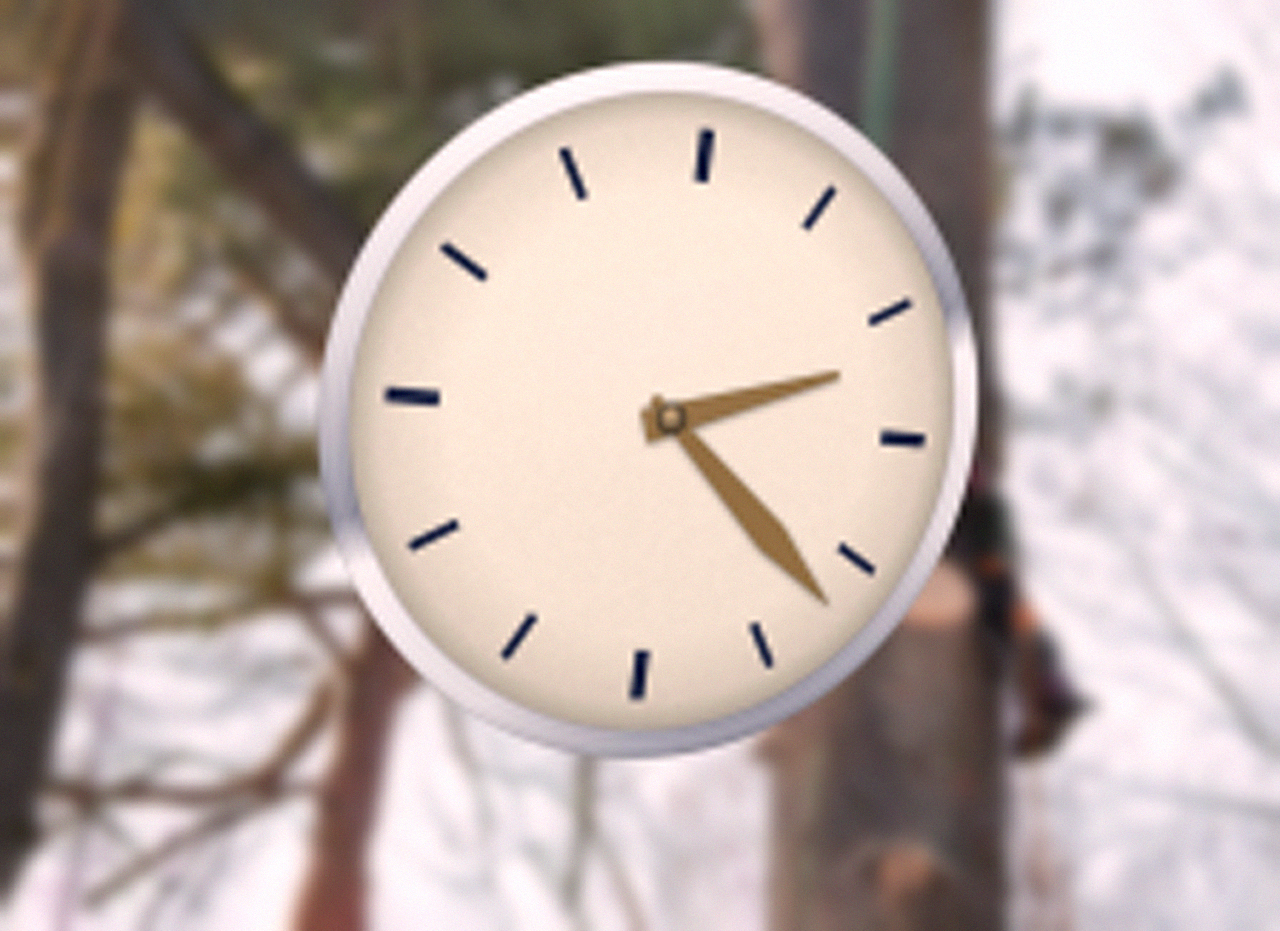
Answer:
{"hour": 2, "minute": 22}
